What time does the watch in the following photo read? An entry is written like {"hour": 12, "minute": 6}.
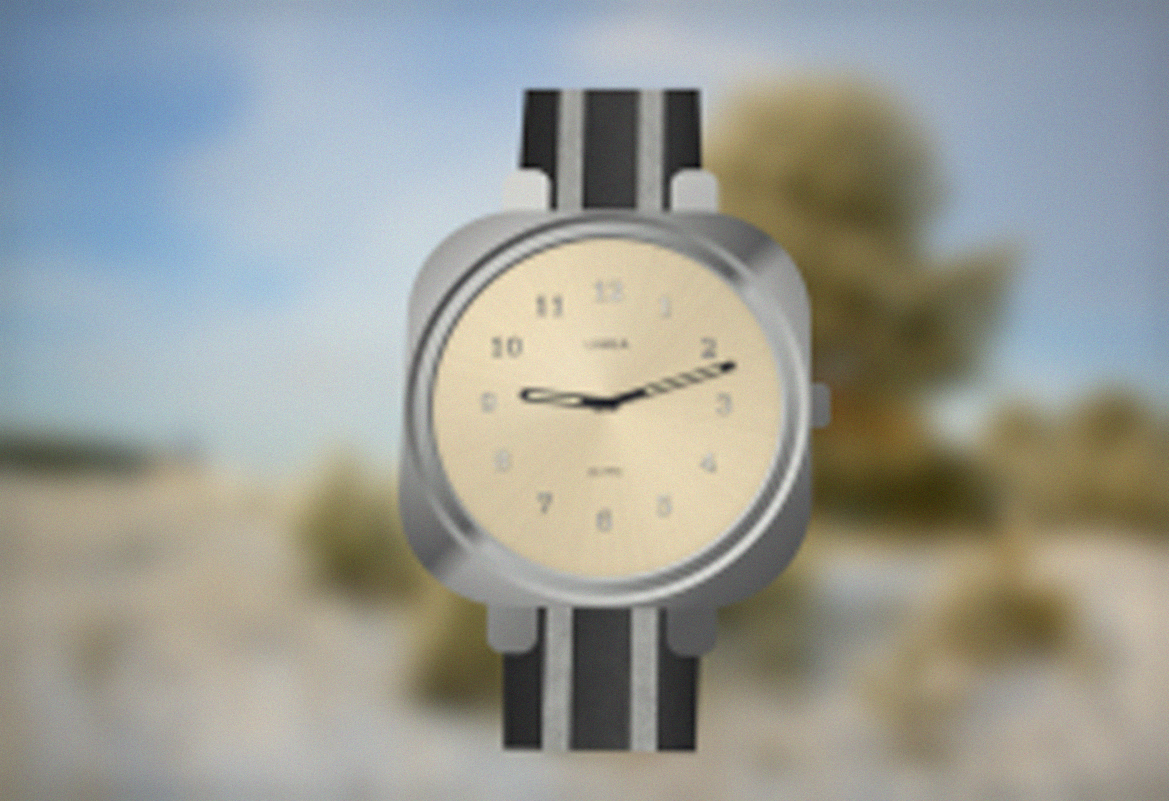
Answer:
{"hour": 9, "minute": 12}
